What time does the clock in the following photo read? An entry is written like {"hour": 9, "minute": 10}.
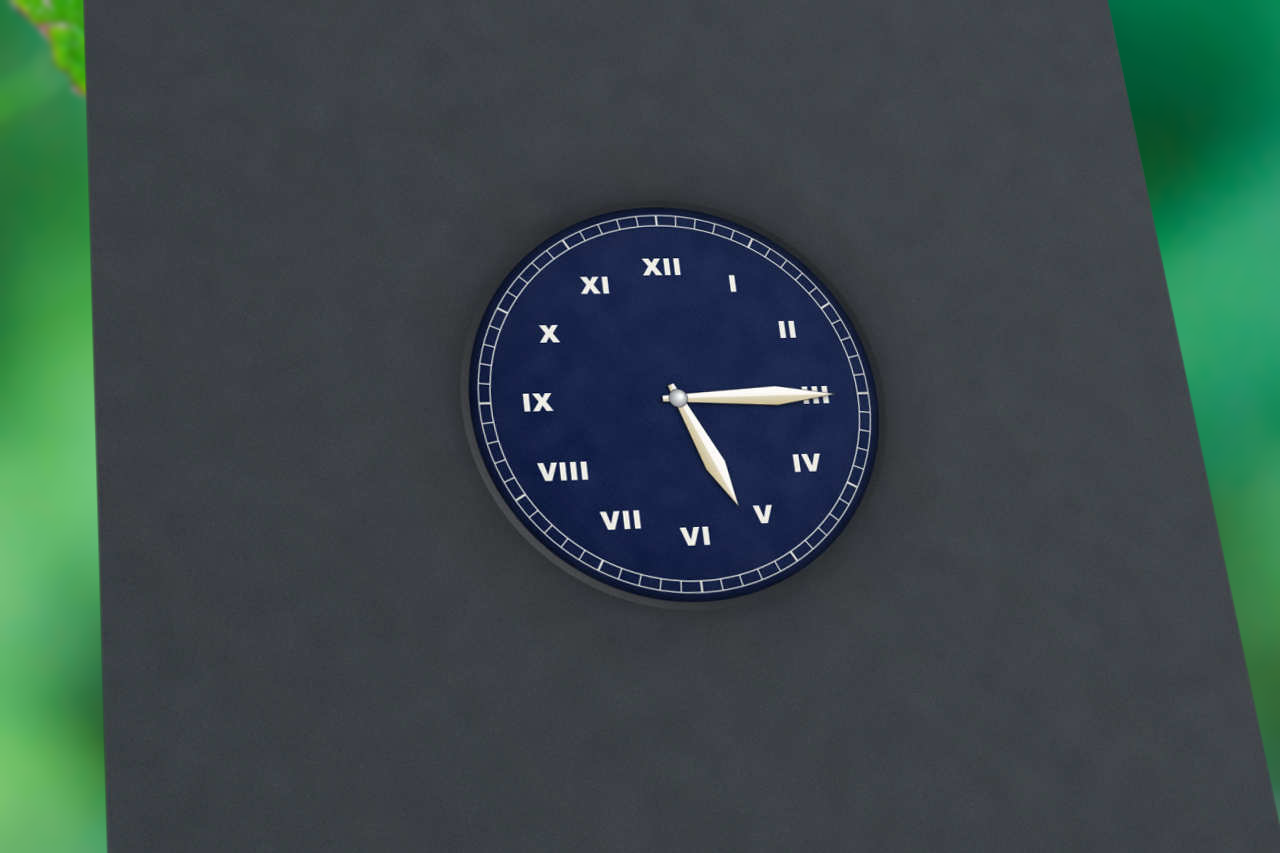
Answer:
{"hour": 5, "minute": 15}
